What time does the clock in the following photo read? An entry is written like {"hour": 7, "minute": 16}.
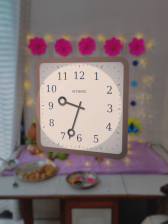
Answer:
{"hour": 9, "minute": 33}
